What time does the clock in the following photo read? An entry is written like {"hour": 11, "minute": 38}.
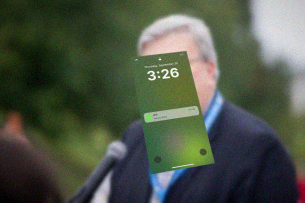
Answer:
{"hour": 3, "minute": 26}
